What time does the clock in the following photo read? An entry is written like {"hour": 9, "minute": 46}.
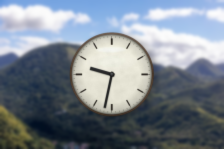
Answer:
{"hour": 9, "minute": 32}
